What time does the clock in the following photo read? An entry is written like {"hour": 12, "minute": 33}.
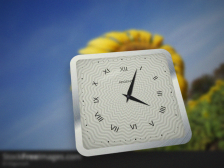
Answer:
{"hour": 4, "minute": 4}
